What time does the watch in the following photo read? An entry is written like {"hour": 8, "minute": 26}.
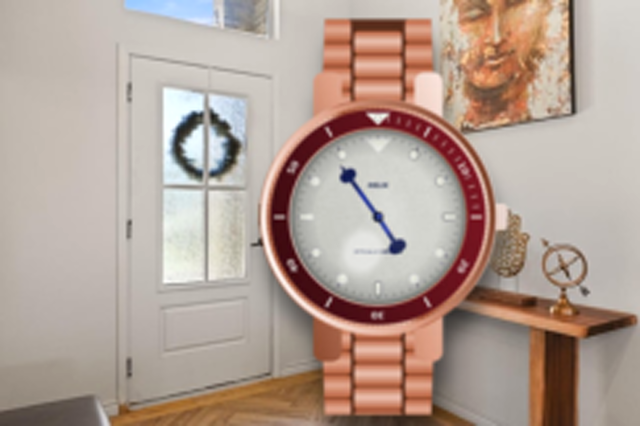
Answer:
{"hour": 4, "minute": 54}
